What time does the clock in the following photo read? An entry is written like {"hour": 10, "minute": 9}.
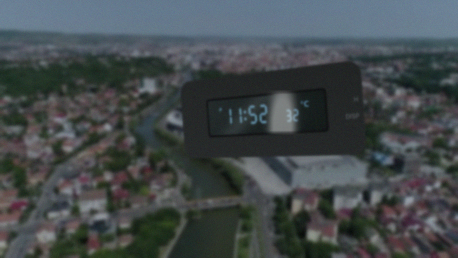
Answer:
{"hour": 11, "minute": 52}
